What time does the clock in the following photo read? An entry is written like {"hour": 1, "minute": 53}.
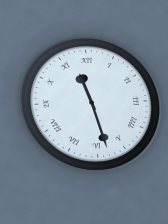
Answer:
{"hour": 11, "minute": 28}
